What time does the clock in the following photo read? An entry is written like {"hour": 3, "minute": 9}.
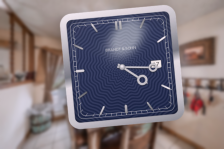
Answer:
{"hour": 4, "minute": 16}
